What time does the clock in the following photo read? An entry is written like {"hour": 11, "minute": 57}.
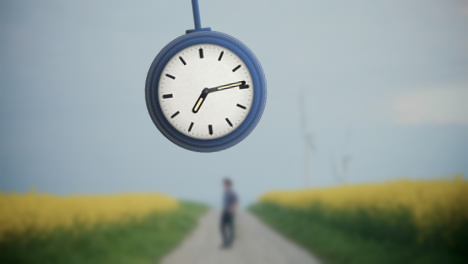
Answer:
{"hour": 7, "minute": 14}
